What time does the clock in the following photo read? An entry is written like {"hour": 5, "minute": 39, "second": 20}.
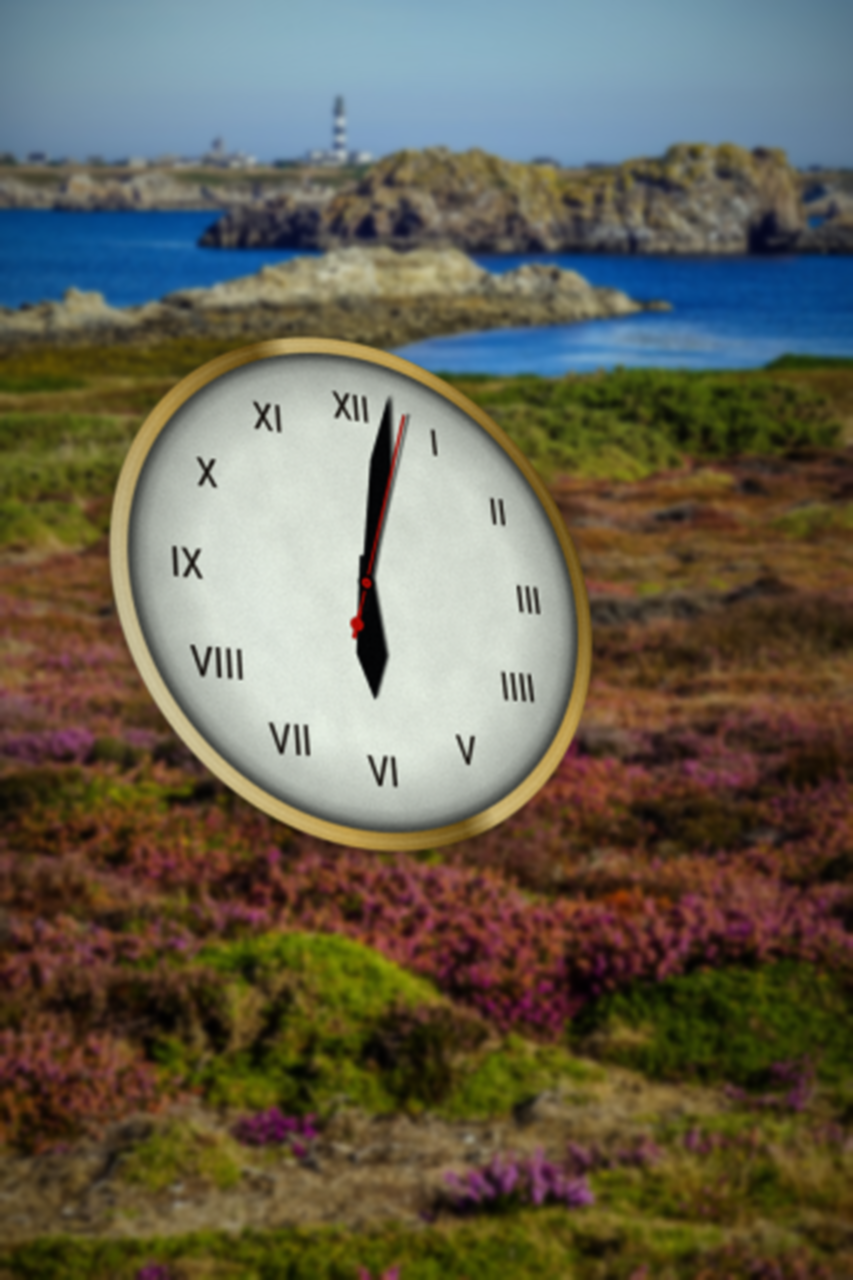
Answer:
{"hour": 6, "minute": 2, "second": 3}
